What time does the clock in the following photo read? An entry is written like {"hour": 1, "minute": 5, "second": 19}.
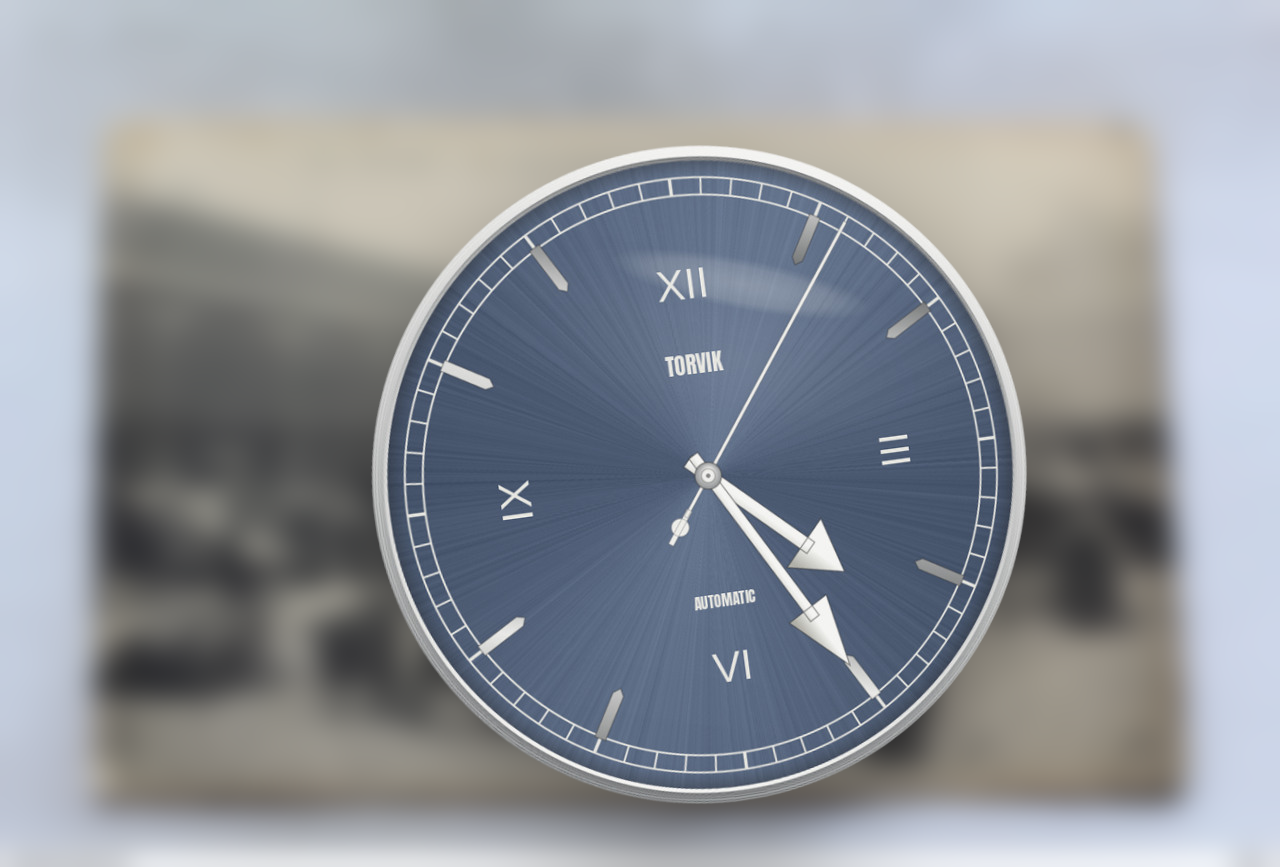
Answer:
{"hour": 4, "minute": 25, "second": 6}
